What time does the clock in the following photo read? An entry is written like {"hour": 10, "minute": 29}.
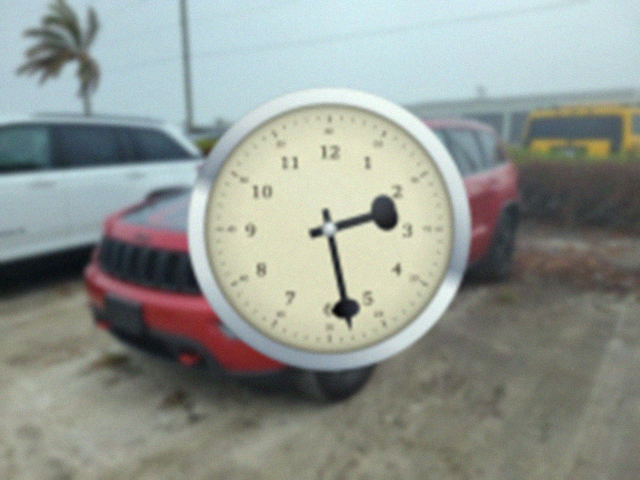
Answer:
{"hour": 2, "minute": 28}
